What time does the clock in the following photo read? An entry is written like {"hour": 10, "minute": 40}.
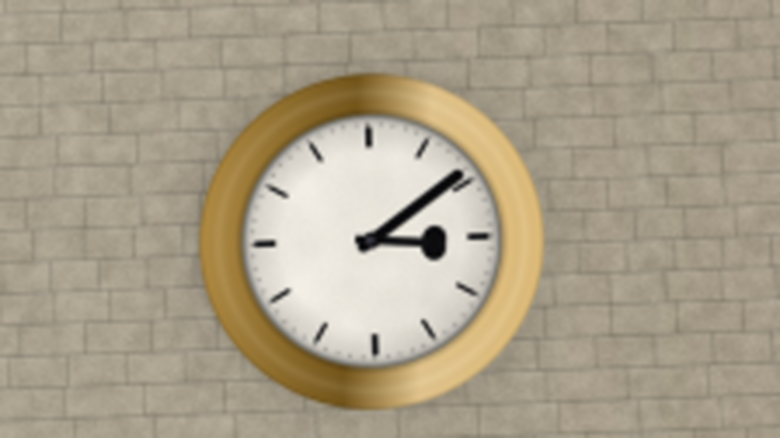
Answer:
{"hour": 3, "minute": 9}
